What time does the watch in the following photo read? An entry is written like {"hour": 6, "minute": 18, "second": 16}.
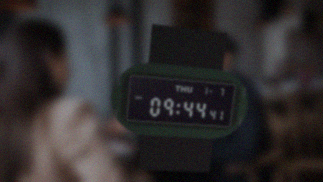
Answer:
{"hour": 9, "minute": 44, "second": 41}
